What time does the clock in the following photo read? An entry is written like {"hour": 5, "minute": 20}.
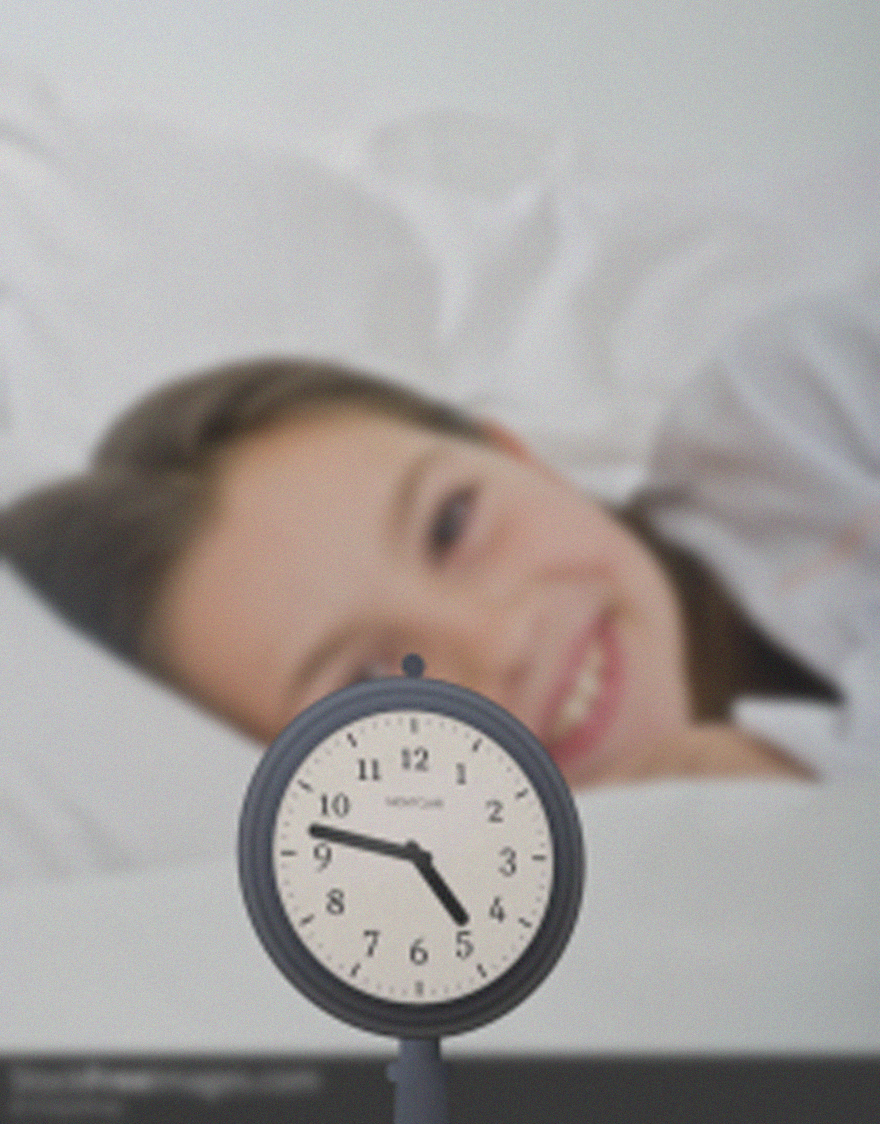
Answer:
{"hour": 4, "minute": 47}
